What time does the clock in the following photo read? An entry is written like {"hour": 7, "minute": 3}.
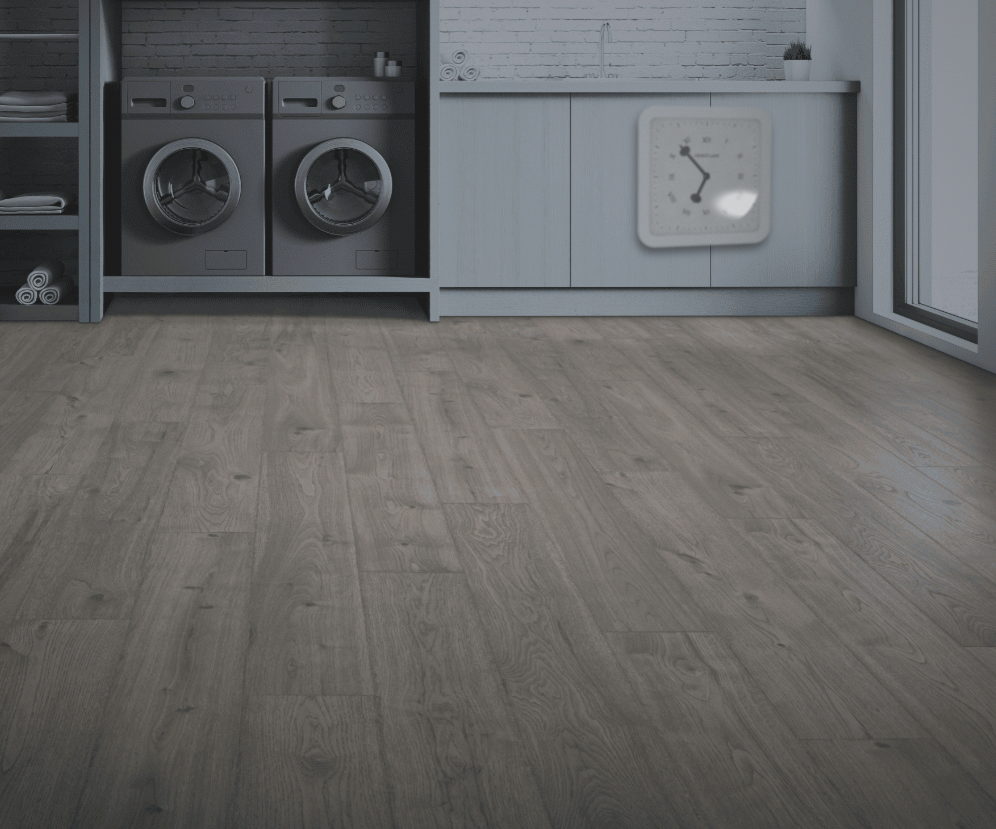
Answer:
{"hour": 6, "minute": 53}
